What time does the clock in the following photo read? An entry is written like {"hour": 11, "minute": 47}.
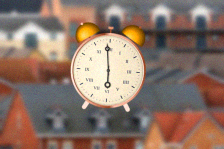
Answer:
{"hour": 5, "minute": 59}
